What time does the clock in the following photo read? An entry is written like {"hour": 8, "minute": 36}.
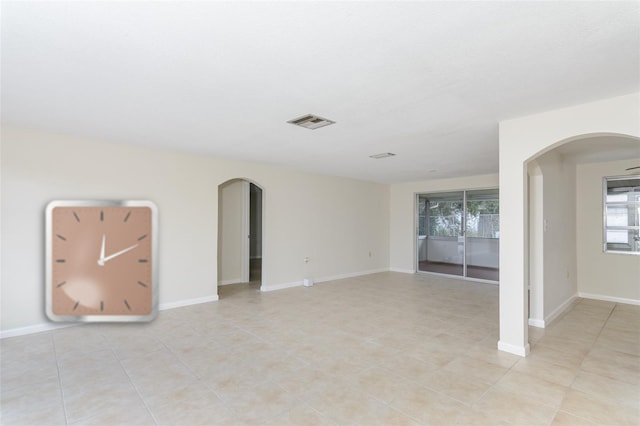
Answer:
{"hour": 12, "minute": 11}
